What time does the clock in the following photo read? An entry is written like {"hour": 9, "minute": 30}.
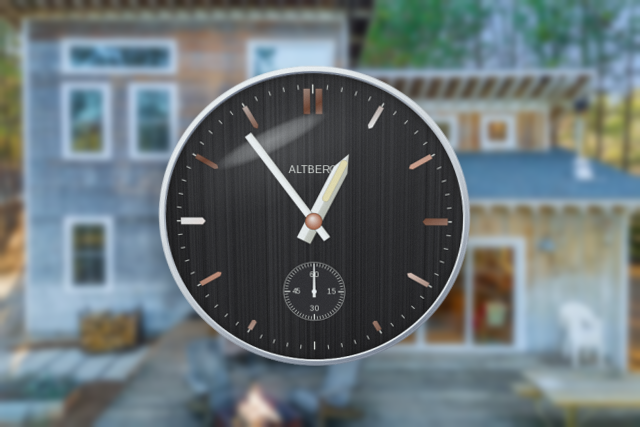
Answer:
{"hour": 12, "minute": 54}
